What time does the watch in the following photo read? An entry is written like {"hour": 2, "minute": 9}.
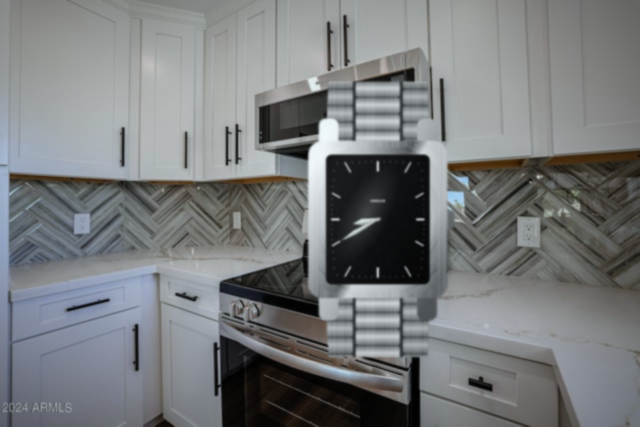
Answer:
{"hour": 8, "minute": 40}
